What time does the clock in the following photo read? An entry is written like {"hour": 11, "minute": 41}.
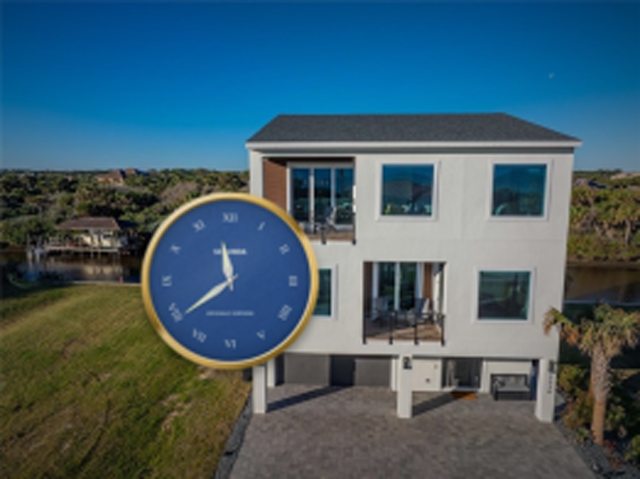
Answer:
{"hour": 11, "minute": 39}
